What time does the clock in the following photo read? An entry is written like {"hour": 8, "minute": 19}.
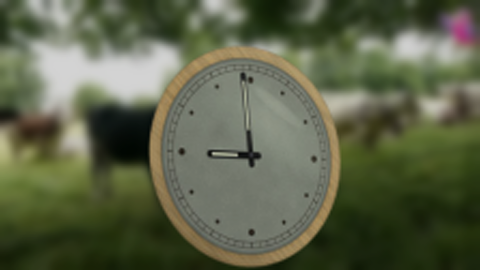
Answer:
{"hour": 8, "minute": 59}
